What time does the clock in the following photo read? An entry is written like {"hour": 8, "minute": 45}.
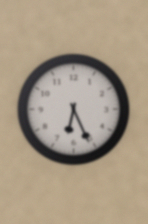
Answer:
{"hour": 6, "minute": 26}
